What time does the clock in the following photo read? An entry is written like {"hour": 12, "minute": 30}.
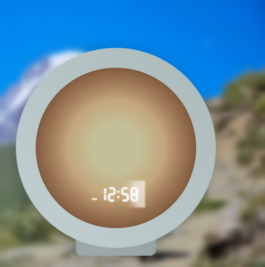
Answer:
{"hour": 12, "minute": 58}
